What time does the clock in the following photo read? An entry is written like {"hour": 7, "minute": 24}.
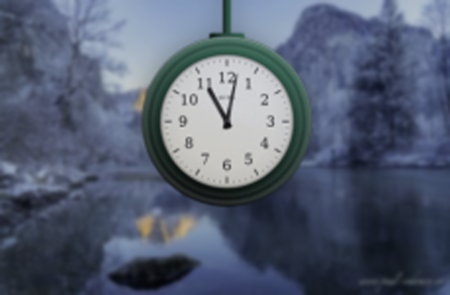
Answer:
{"hour": 11, "minute": 2}
